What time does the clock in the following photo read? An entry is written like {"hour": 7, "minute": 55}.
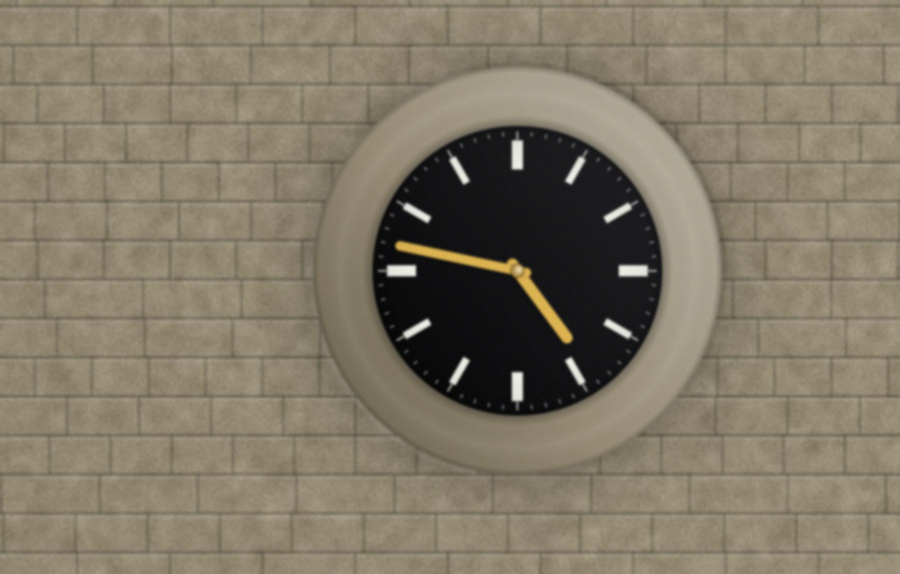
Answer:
{"hour": 4, "minute": 47}
